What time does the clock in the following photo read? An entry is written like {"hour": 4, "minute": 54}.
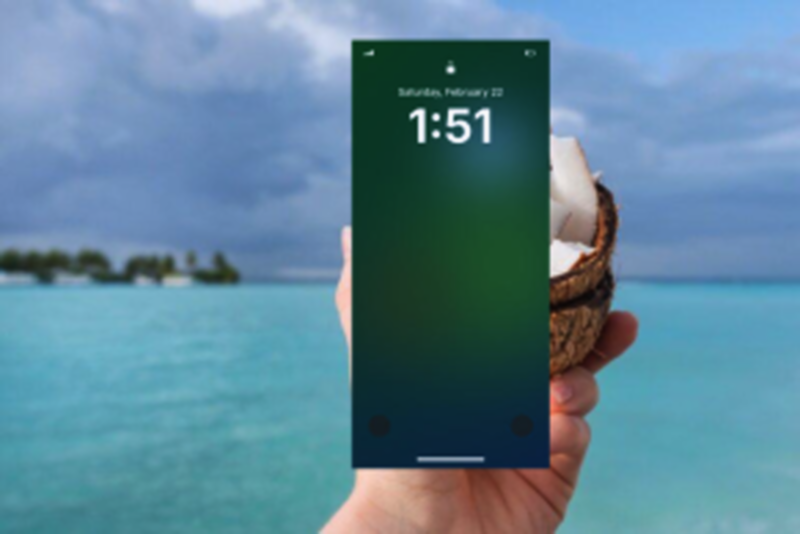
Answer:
{"hour": 1, "minute": 51}
